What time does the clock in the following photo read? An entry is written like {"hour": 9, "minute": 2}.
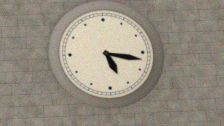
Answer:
{"hour": 5, "minute": 17}
